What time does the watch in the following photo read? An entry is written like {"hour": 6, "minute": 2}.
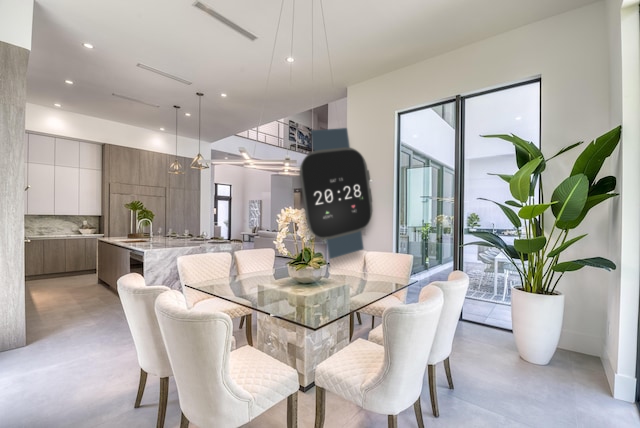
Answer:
{"hour": 20, "minute": 28}
